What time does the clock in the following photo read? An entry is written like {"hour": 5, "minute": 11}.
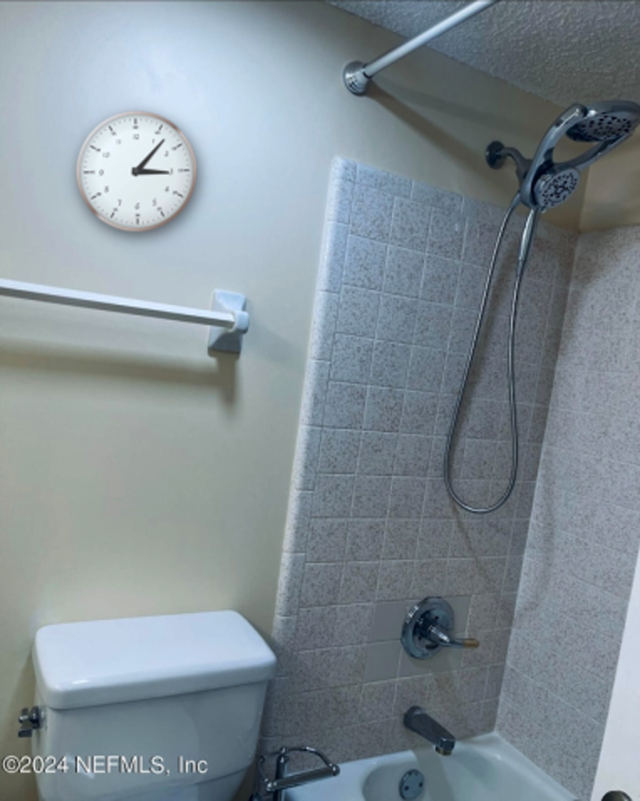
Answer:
{"hour": 3, "minute": 7}
